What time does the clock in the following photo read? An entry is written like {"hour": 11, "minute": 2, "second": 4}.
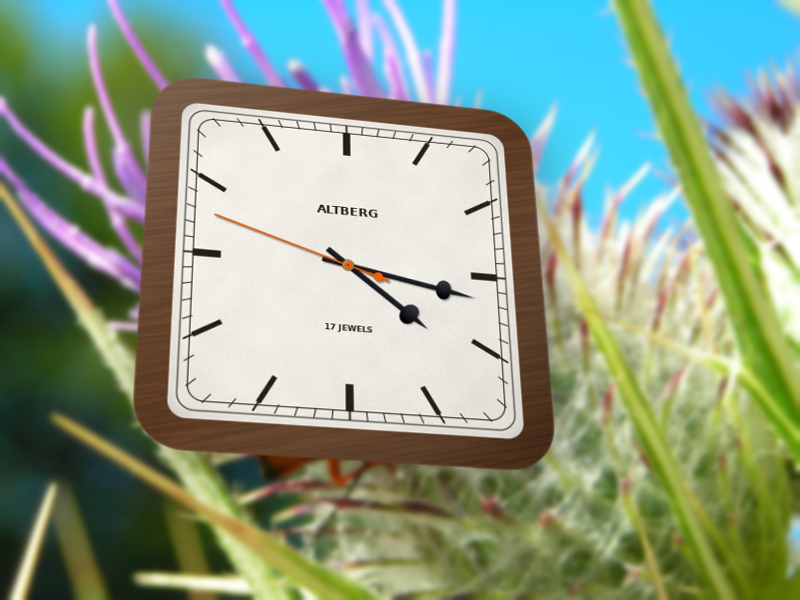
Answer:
{"hour": 4, "minute": 16, "second": 48}
